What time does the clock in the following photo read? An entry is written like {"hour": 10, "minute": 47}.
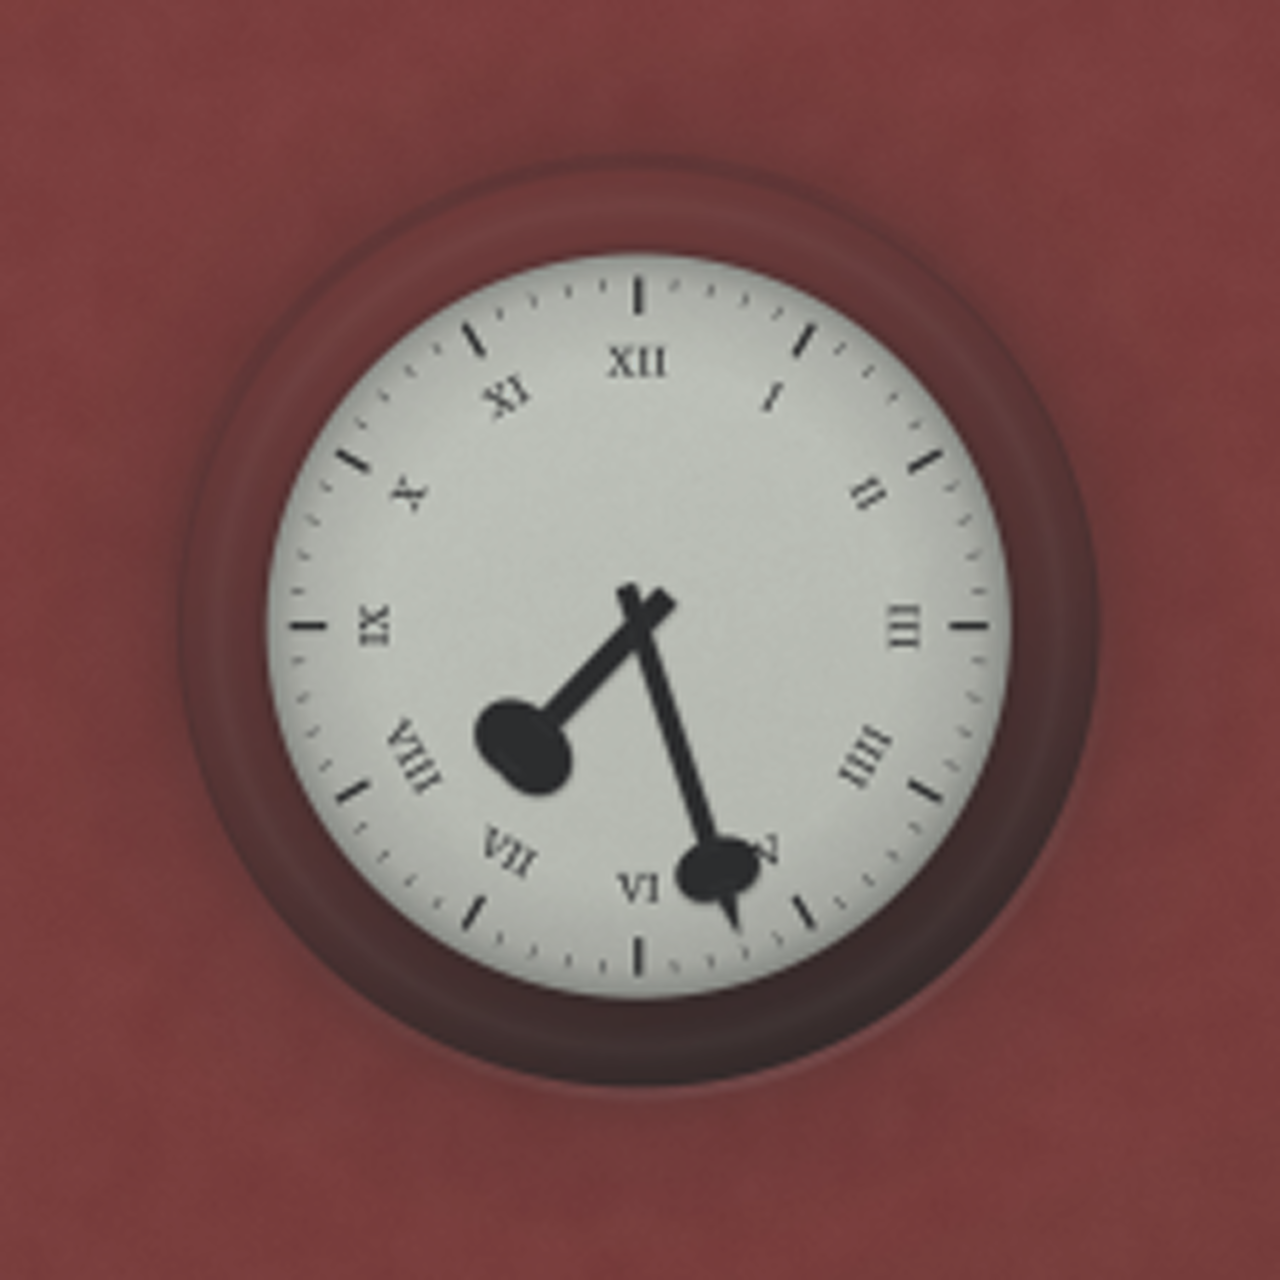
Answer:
{"hour": 7, "minute": 27}
